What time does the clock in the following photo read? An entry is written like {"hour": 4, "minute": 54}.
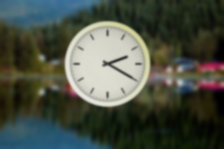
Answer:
{"hour": 2, "minute": 20}
